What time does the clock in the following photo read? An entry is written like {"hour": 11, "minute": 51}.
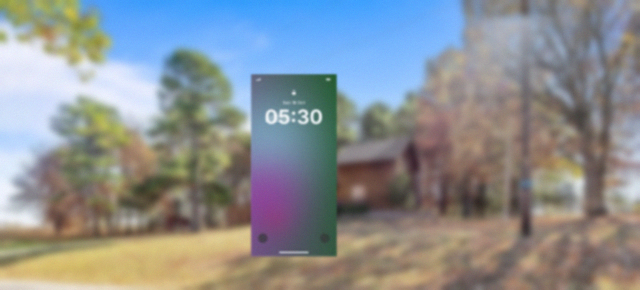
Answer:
{"hour": 5, "minute": 30}
